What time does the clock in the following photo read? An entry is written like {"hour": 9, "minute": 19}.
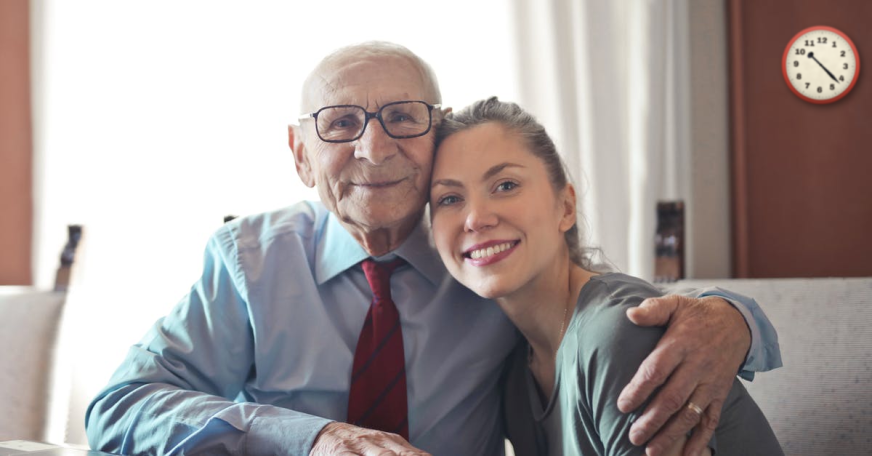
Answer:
{"hour": 10, "minute": 22}
